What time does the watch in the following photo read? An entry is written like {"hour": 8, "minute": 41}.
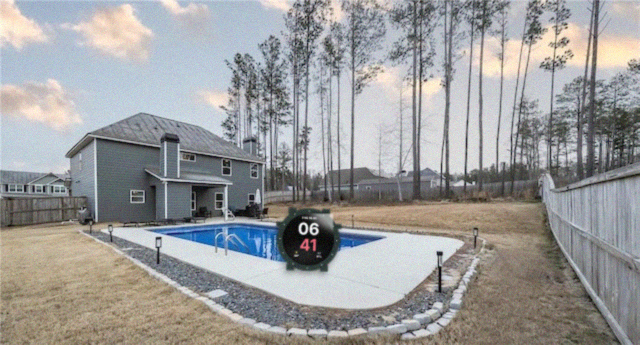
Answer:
{"hour": 6, "minute": 41}
